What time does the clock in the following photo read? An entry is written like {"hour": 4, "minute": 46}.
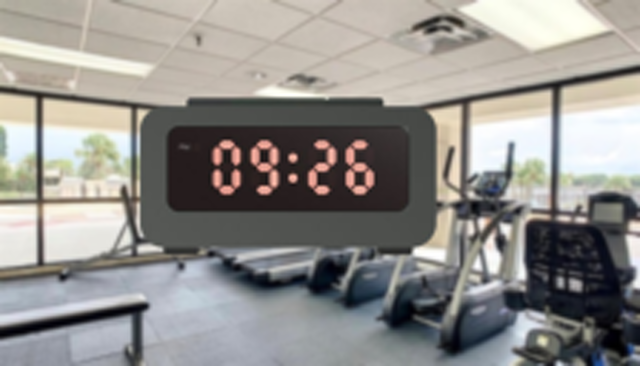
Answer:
{"hour": 9, "minute": 26}
